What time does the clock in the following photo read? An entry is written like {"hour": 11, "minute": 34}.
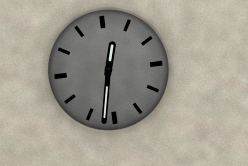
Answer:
{"hour": 12, "minute": 32}
